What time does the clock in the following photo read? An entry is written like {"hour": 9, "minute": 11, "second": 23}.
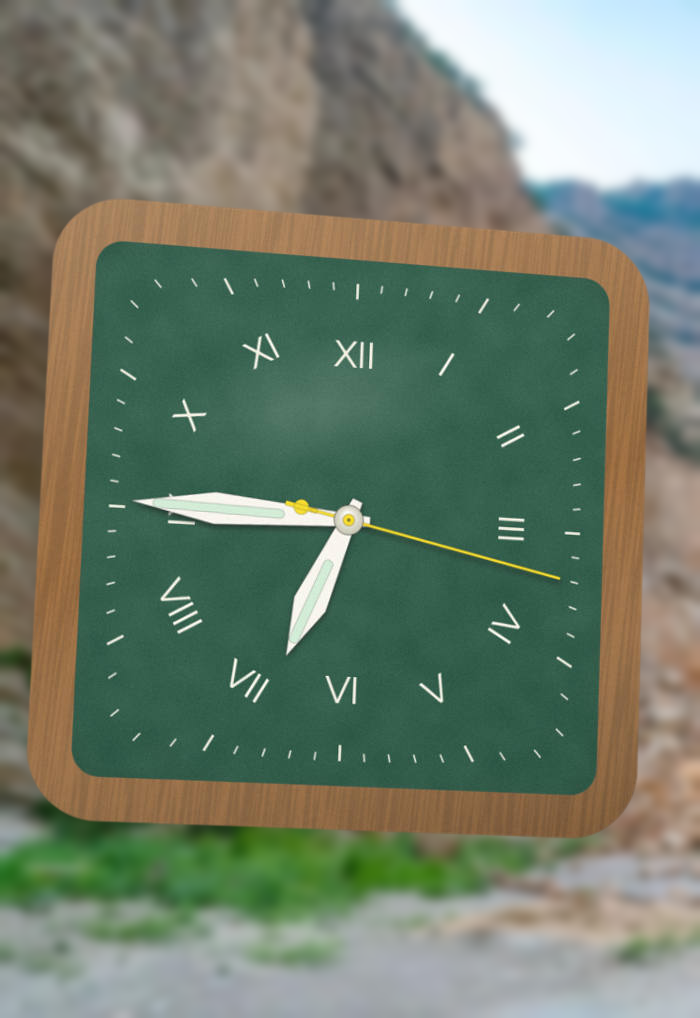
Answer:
{"hour": 6, "minute": 45, "second": 17}
